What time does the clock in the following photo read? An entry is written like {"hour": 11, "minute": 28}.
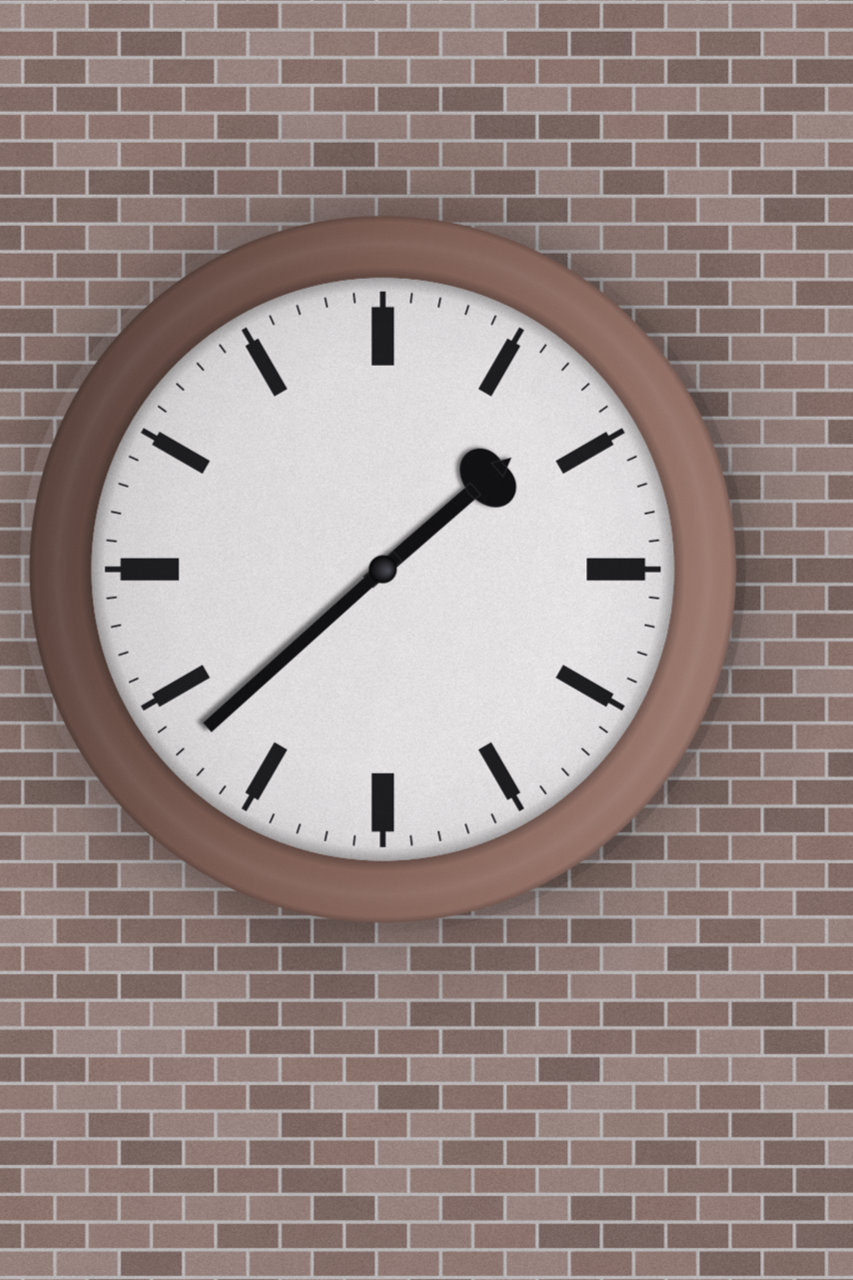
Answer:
{"hour": 1, "minute": 38}
